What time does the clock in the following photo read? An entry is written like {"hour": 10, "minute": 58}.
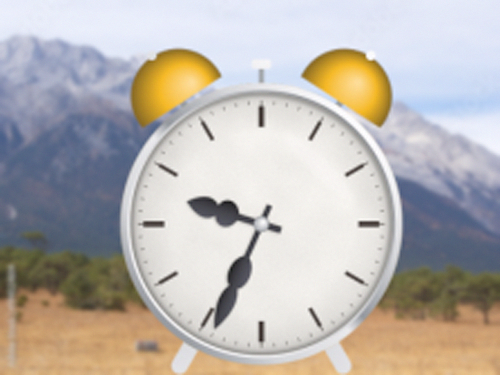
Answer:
{"hour": 9, "minute": 34}
